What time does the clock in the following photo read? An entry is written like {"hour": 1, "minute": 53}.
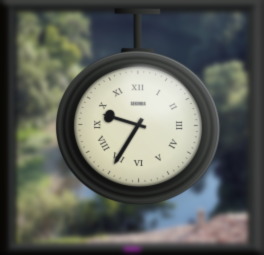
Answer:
{"hour": 9, "minute": 35}
